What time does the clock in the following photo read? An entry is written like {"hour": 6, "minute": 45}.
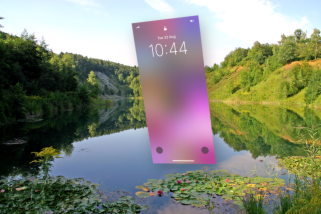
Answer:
{"hour": 10, "minute": 44}
